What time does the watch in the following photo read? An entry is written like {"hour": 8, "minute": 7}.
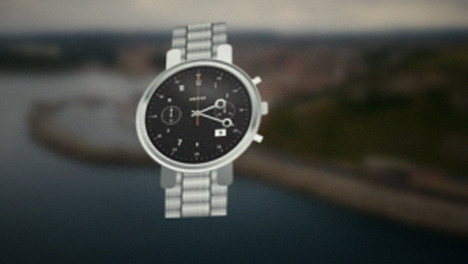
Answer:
{"hour": 2, "minute": 19}
